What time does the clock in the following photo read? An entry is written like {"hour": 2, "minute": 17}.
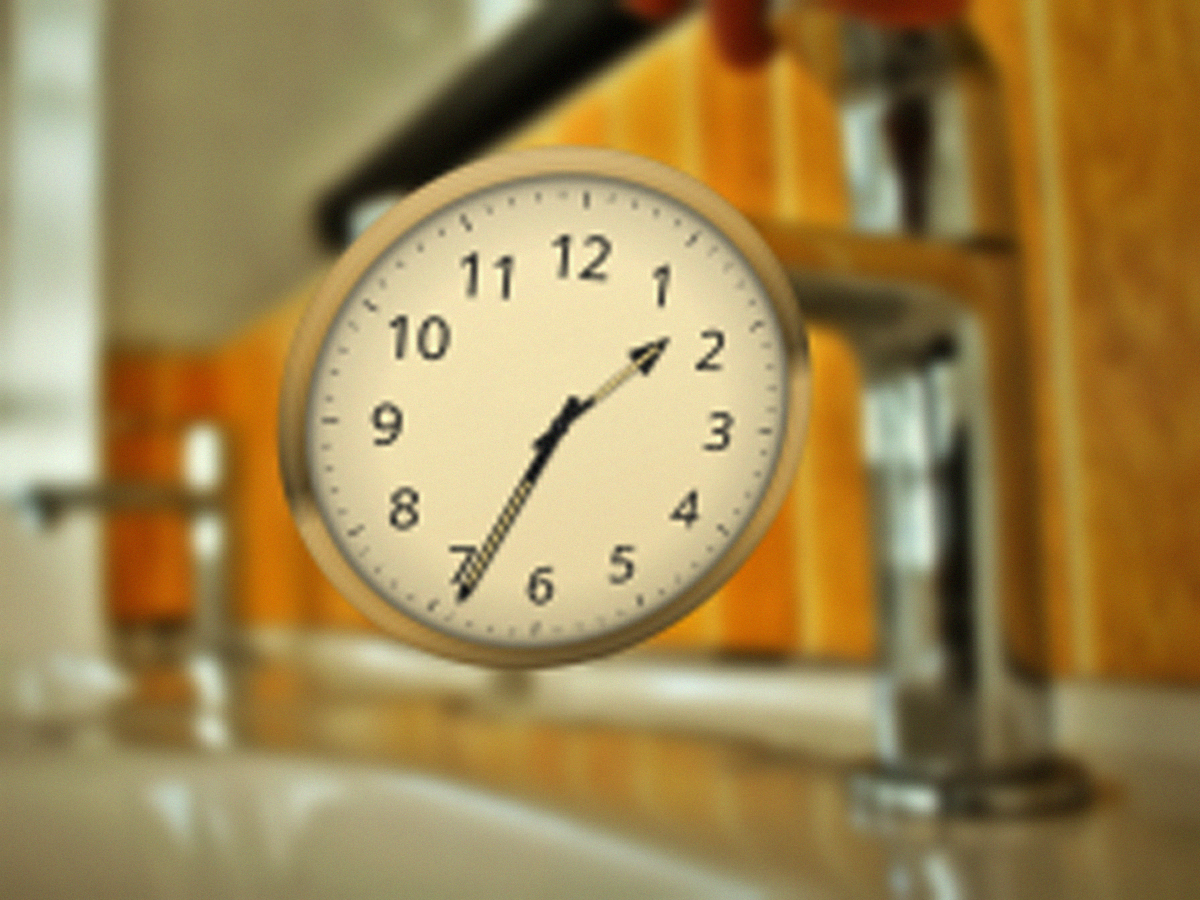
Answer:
{"hour": 1, "minute": 34}
